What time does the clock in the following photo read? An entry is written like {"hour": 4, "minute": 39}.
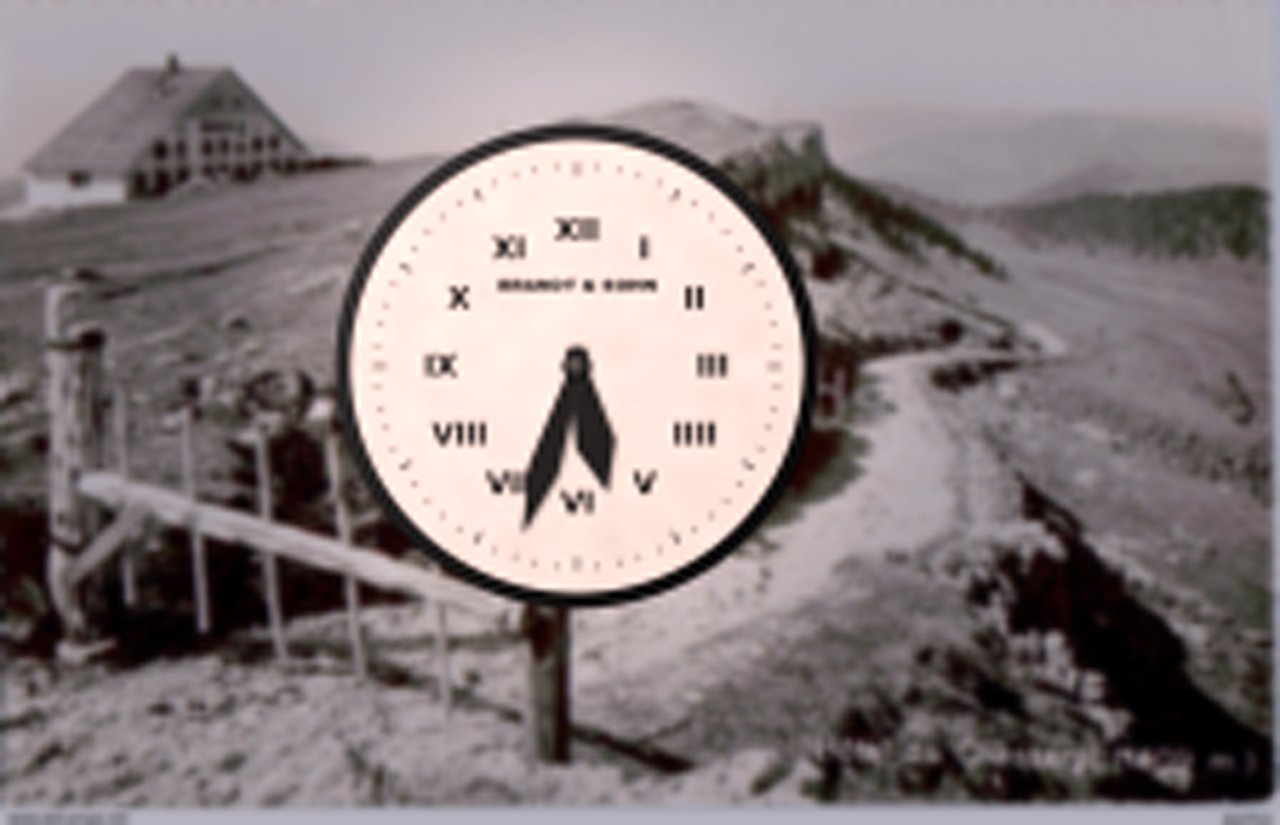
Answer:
{"hour": 5, "minute": 33}
